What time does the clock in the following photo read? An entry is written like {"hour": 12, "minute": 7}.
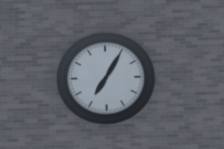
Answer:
{"hour": 7, "minute": 5}
